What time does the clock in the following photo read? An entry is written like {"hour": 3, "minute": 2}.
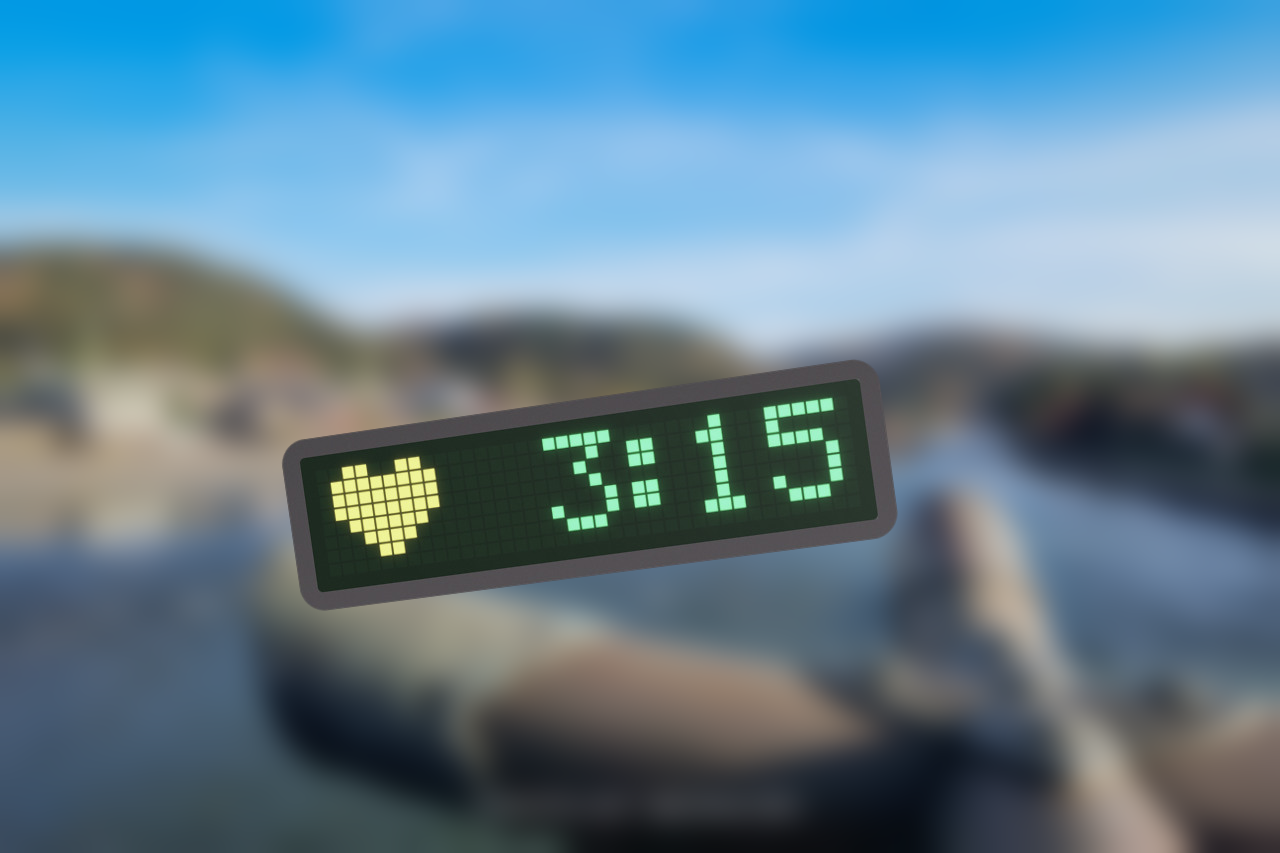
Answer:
{"hour": 3, "minute": 15}
